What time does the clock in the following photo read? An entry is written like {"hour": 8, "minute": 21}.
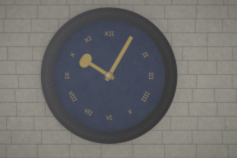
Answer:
{"hour": 10, "minute": 5}
